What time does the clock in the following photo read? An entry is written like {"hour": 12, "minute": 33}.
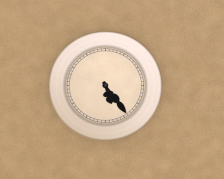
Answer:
{"hour": 5, "minute": 24}
